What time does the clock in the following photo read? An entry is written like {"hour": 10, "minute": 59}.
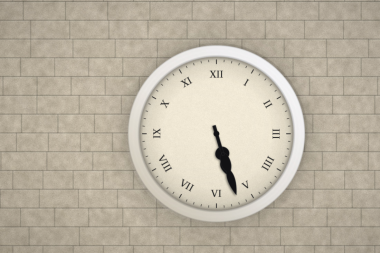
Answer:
{"hour": 5, "minute": 27}
